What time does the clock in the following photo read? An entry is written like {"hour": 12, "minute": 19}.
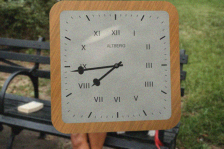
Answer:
{"hour": 7, "minute": 44}
